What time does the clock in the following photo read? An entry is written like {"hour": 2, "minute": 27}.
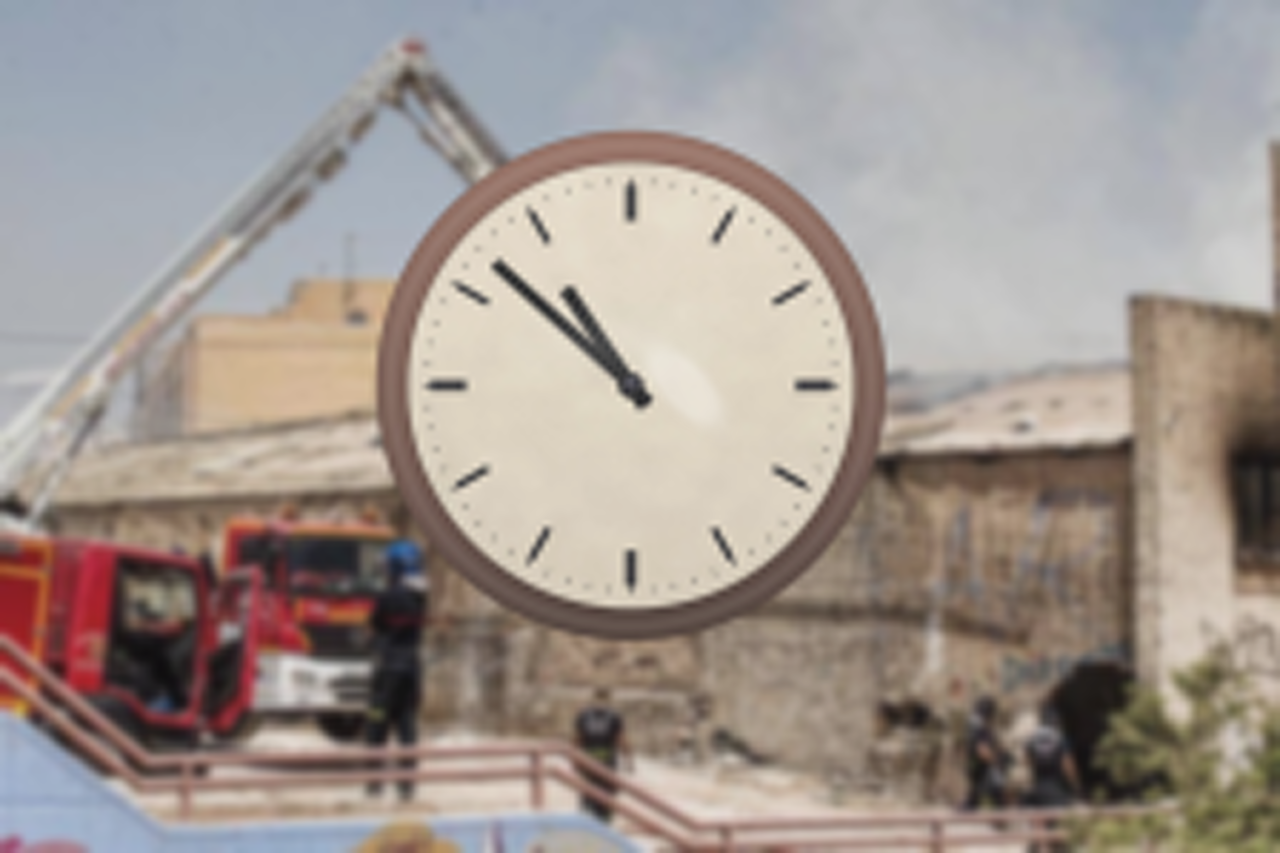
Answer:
{"hour": 10, "minute": 52}
